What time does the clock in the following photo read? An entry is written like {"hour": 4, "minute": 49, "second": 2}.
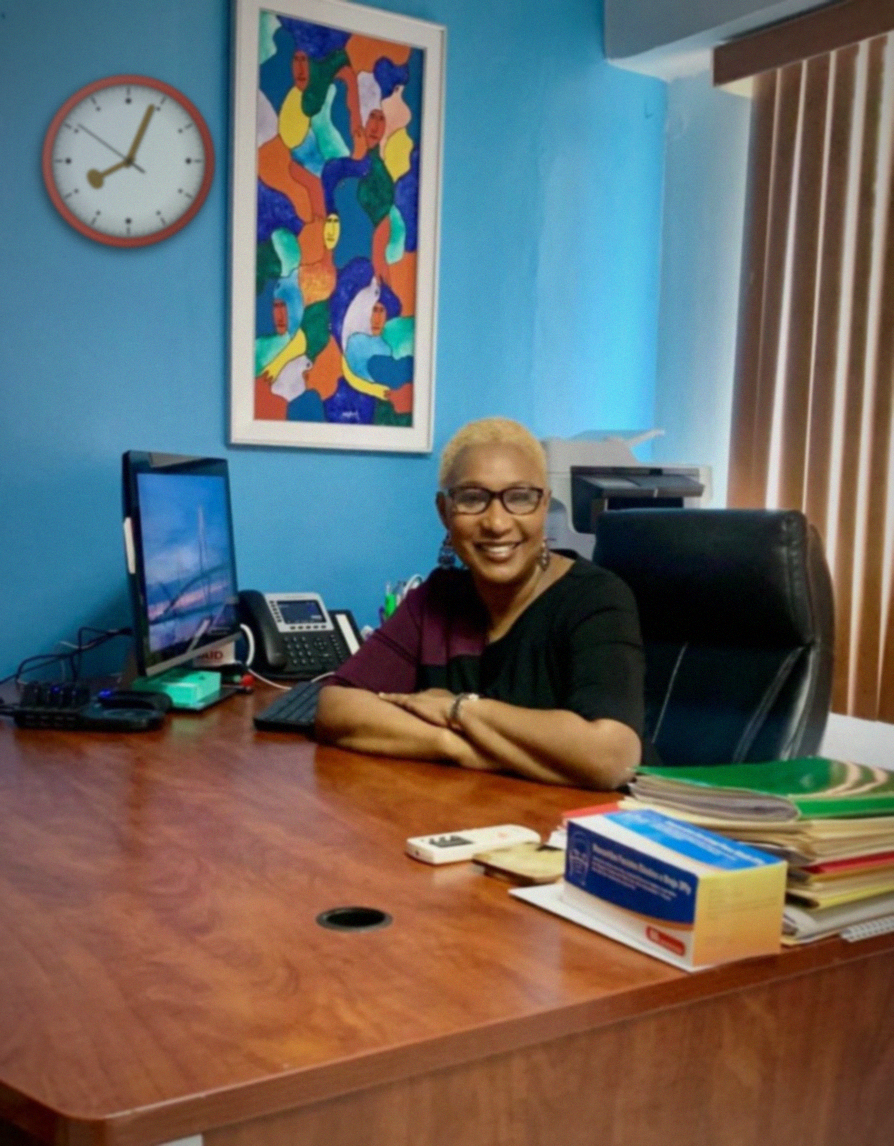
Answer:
{"hour": 8, "minute": 3, "second": 51}
